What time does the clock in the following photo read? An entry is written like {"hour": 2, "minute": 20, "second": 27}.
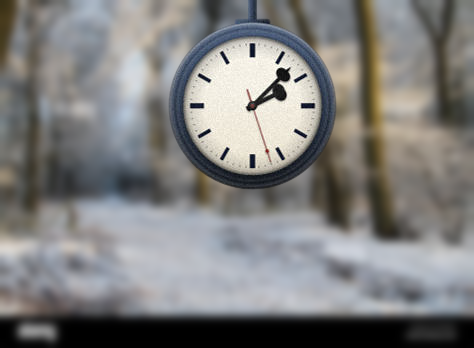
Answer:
{"hour": 2, "minute": 7, "second": 27}
